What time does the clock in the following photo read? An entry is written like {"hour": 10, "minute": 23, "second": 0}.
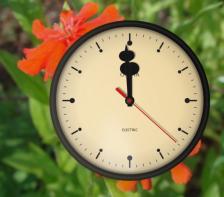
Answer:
{"hour": 11, "minute": 59, "second": 22}
